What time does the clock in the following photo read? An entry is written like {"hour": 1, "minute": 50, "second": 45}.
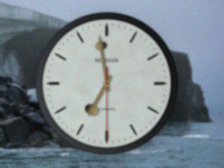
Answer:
{"hour": 6, "minute": 58, "second": 30}
